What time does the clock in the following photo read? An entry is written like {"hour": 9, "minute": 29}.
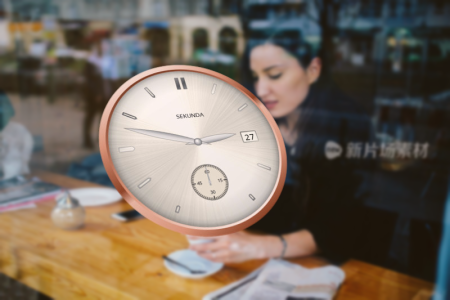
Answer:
{"hour": 2, "minute": 48}
